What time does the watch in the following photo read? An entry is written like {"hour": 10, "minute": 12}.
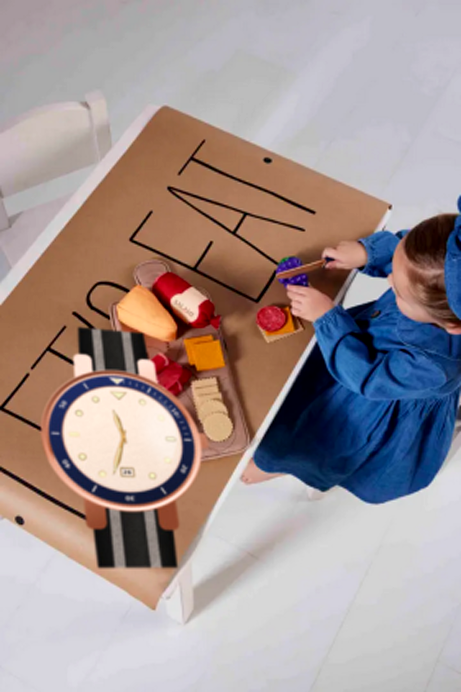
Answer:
{"hour": 11, "minute": 33}
